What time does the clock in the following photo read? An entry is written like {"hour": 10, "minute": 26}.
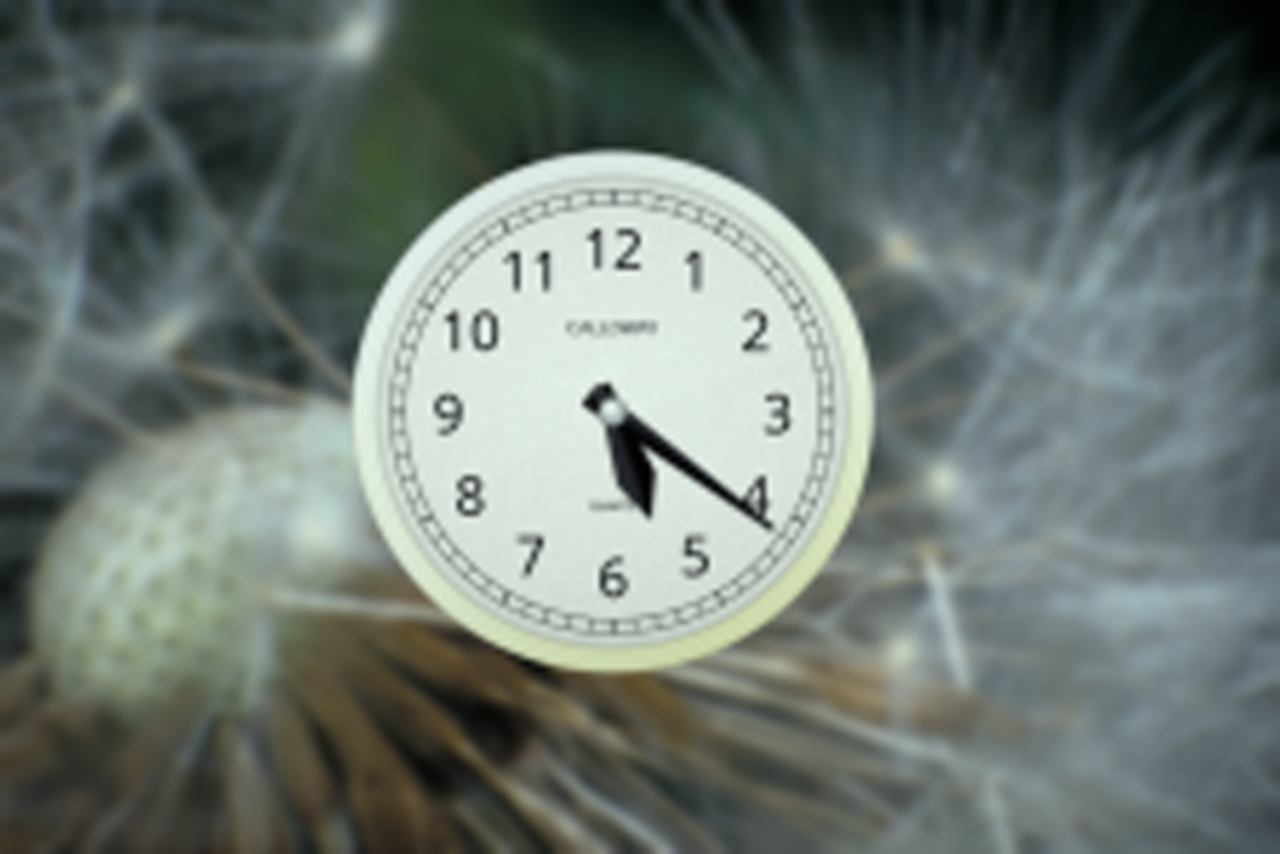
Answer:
{"hour": 5, "minute": 21}
